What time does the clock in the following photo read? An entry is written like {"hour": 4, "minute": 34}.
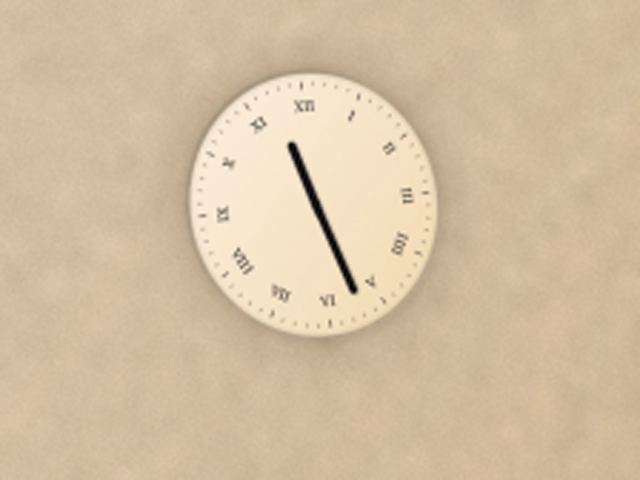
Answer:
{"hour": 11, "minute": 27}
